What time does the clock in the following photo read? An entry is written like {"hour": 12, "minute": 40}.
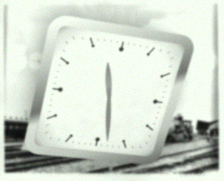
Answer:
{"hour": 11, "minute": 28}
